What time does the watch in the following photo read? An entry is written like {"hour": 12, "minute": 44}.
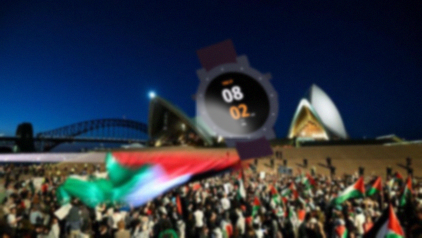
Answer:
{"hour": 8, "minute": 2}
